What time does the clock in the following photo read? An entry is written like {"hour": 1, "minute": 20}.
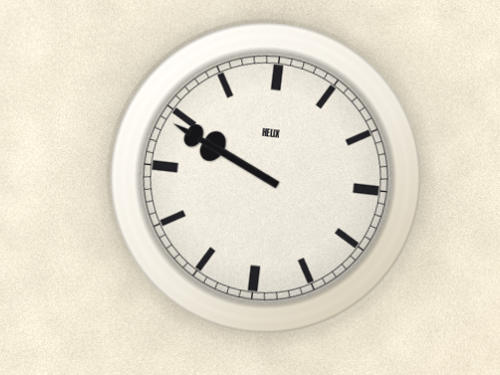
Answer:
{"hour": 9, "minute": 49}
